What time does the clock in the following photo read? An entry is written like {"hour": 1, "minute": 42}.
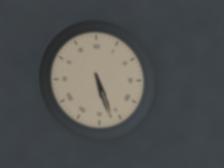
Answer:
{"hour": 5, "minute": 27}
